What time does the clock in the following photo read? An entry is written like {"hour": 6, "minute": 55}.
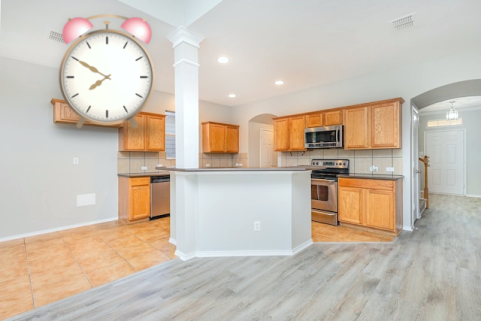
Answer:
{"hour": 7, "minute": 50}
